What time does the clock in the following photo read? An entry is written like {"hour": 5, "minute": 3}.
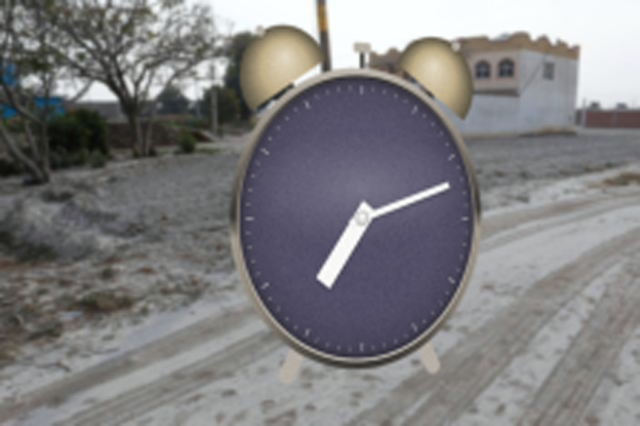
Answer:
{"hour": 7, "minute": 12}
